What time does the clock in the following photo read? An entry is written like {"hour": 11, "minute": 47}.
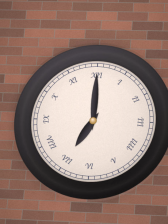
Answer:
{"hour": 7, "minute": 0}
